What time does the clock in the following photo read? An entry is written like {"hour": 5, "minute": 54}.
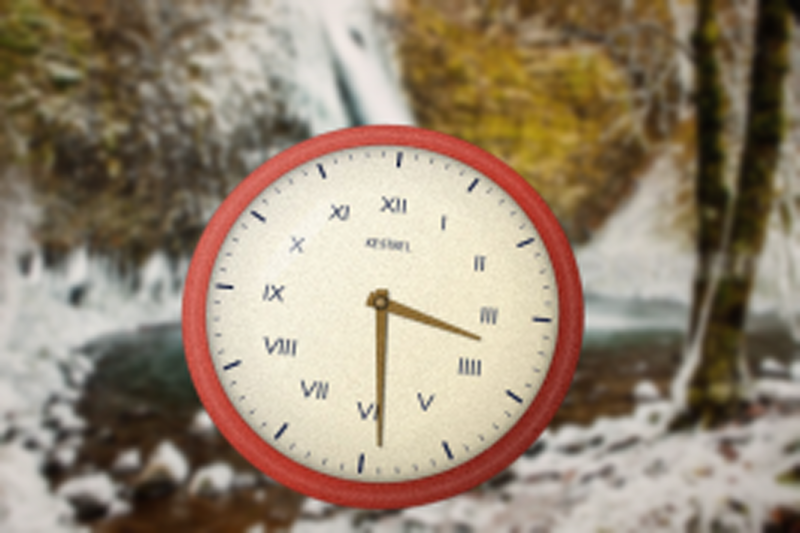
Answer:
{"hour": 3, "minute": 29}
